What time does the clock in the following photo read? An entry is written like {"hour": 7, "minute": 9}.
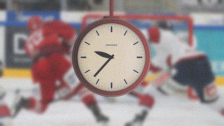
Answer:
{"hour": 9, "minute": 37}
